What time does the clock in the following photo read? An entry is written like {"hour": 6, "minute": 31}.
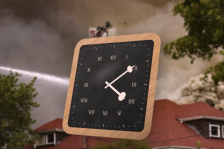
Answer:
{"hour": 4, "minute": 9}
